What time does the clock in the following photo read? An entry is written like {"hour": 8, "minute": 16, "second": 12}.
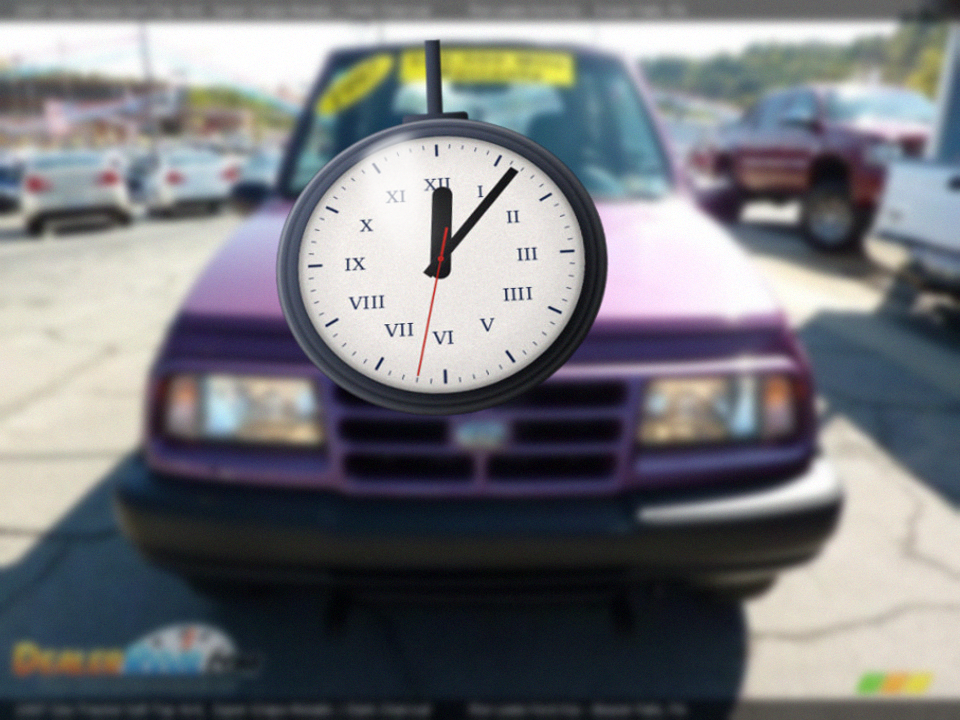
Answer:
{"hour": 12, "minute": 6, "second": 32}
